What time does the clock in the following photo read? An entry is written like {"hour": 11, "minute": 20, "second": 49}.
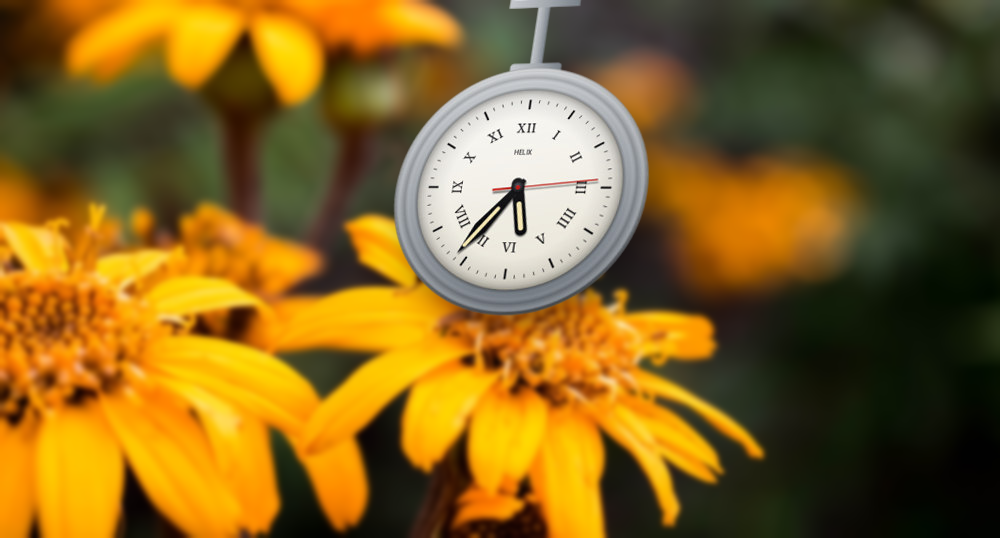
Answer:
{"hour": 5, "minute": 36, "second": 14}
